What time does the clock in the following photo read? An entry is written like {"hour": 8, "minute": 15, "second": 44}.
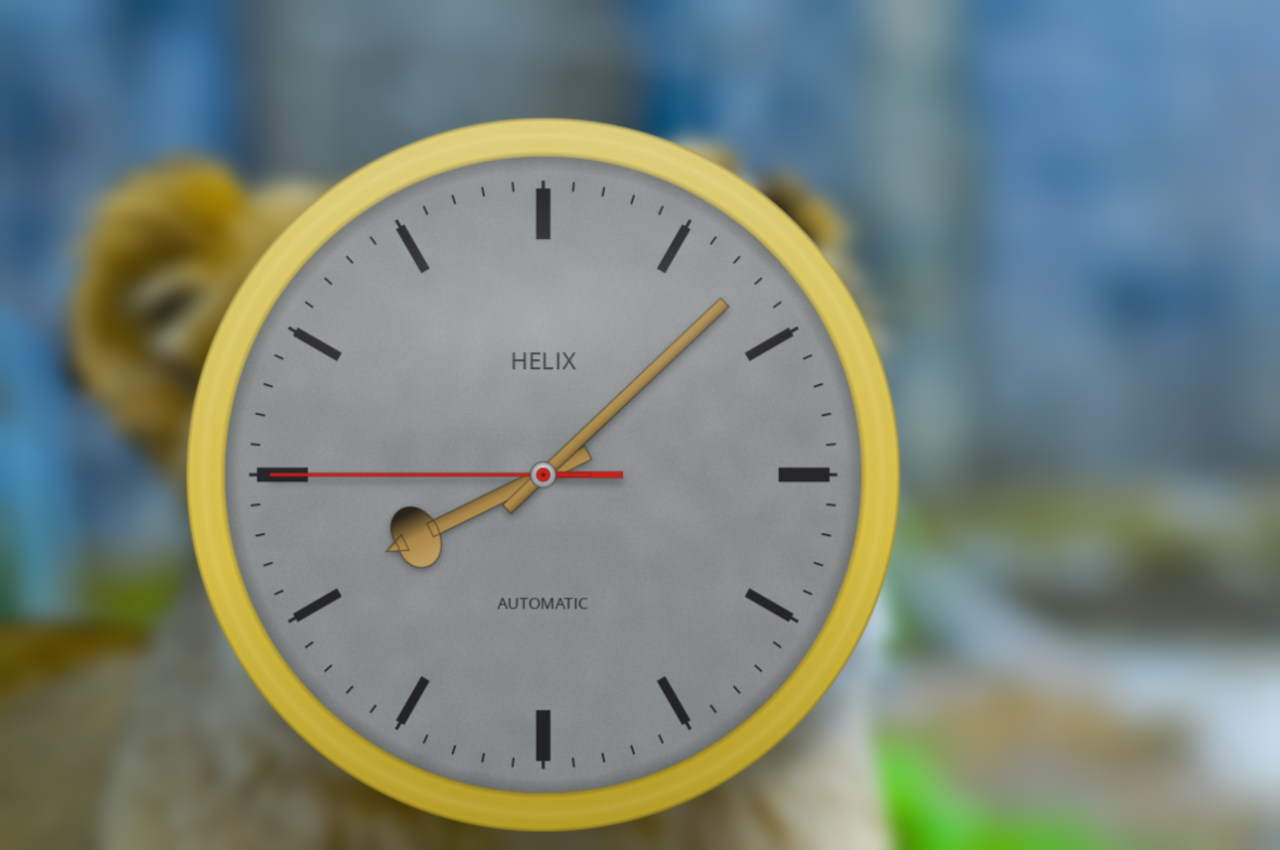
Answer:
{"hour": 8, "minute": 7, "second": 45}
